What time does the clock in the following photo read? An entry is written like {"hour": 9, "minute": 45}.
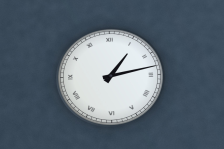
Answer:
{"hour": 1, "minute": 13}
